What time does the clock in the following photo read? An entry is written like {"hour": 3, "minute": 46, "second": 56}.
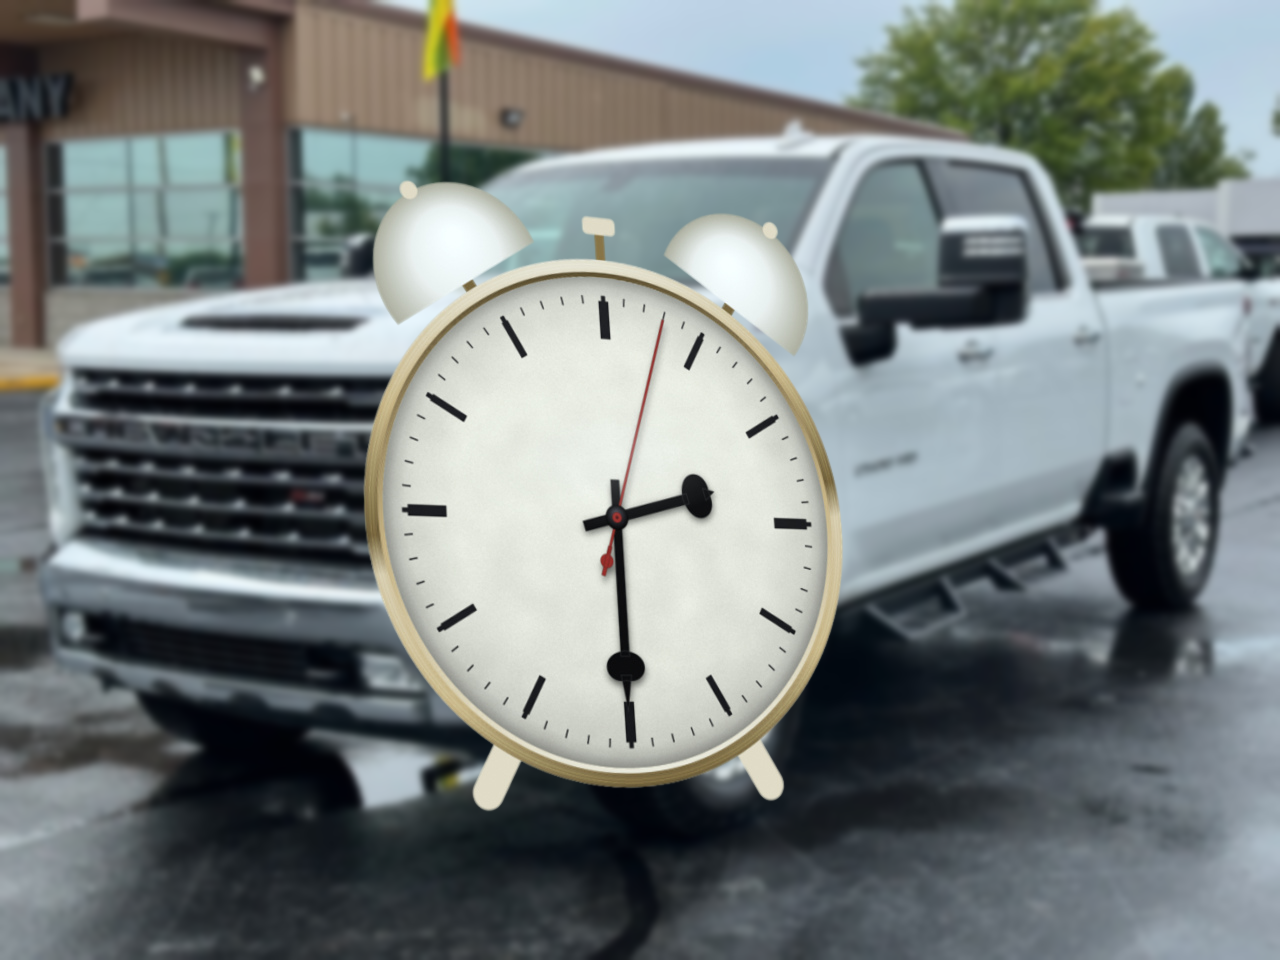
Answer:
{"hour": 2, "minute": 30, "second": 3}
